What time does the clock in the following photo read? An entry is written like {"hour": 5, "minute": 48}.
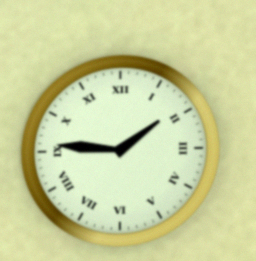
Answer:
{"hour": 1, "minute": 46}
